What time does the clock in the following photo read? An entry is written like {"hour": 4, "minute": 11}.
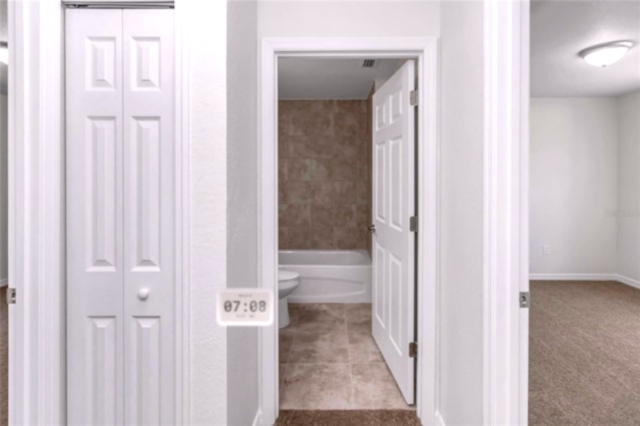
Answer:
{"hour": 7, "minute": 8}
